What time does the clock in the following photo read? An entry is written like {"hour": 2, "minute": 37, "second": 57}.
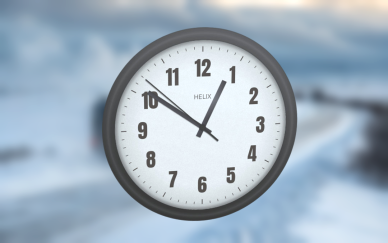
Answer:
{"hour": 12, "minute": 50, "second": 52}
